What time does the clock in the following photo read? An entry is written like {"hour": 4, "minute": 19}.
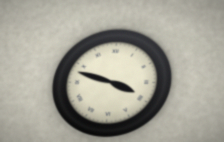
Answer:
{"hour": 3, "minute": 48}
